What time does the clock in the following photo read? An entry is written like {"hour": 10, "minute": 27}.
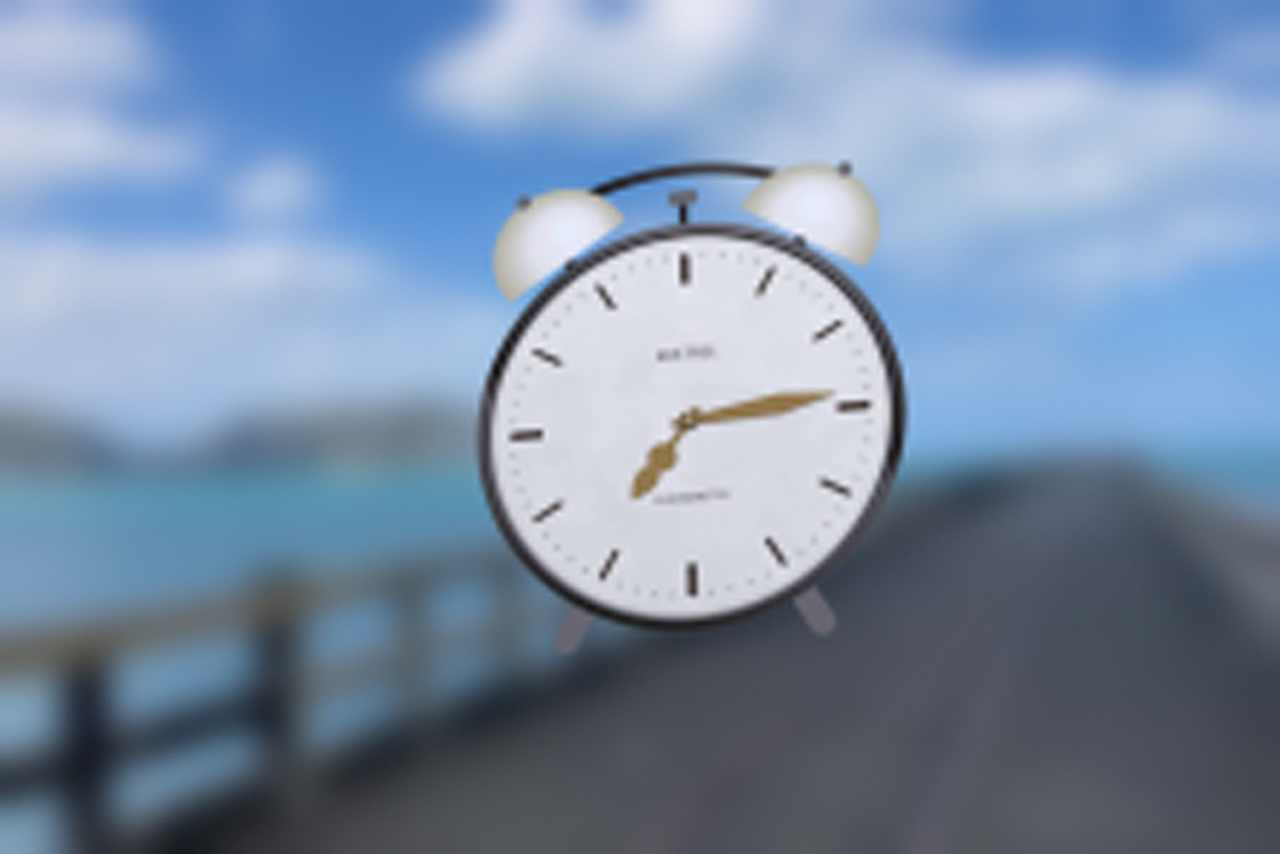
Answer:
{"hour": 7, "minute": 14}
